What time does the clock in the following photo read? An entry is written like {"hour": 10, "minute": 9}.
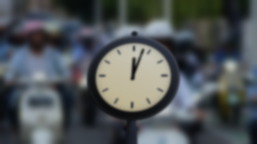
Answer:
{"hour": 12, "minute": 3}
